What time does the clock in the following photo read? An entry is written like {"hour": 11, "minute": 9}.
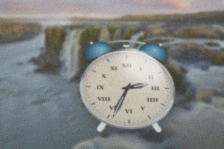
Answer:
{"hour": 2, "minute": 34}
